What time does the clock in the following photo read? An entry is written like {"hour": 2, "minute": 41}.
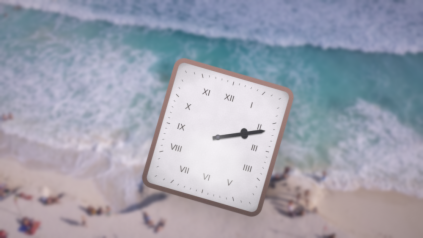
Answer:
{"hour": 2, "minute": 11}
